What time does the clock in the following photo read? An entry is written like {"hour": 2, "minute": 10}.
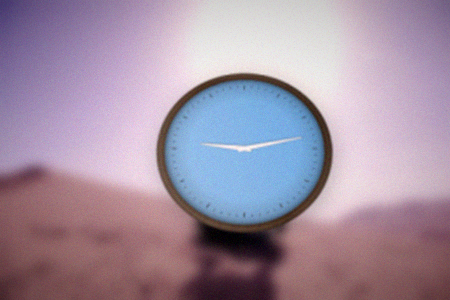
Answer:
{"hour": 9, "minute": 13}
